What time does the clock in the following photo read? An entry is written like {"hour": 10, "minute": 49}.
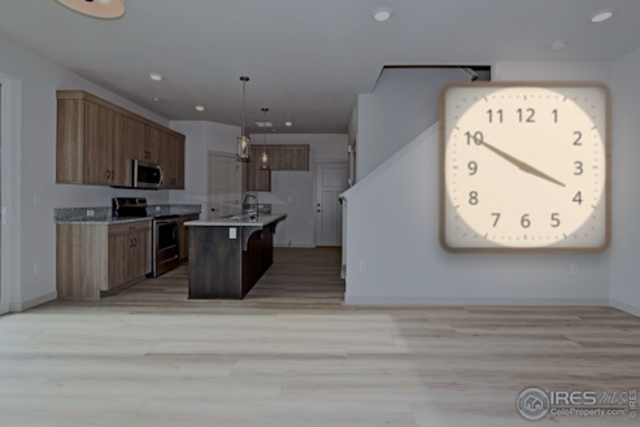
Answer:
{"hour": 3, "minute": 50}
